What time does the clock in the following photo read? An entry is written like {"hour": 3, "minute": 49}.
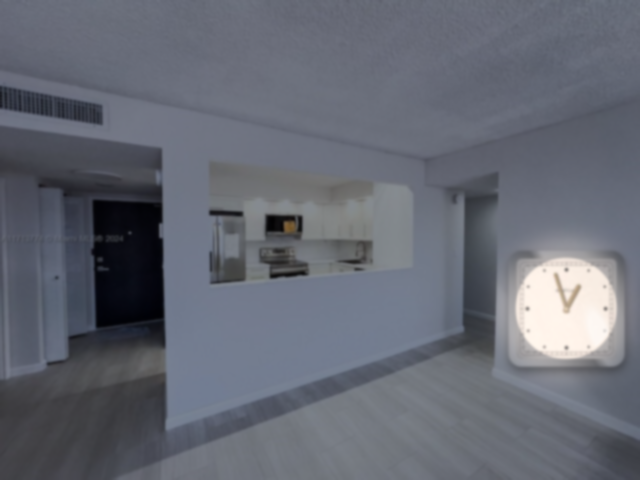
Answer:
{"hour": 12, "minute": 57}
